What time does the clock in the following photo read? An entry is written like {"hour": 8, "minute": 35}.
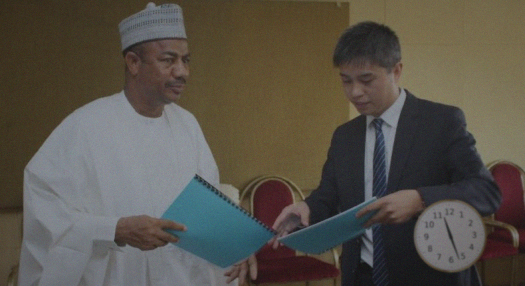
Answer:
{"hour": 11, "minute": 27}
